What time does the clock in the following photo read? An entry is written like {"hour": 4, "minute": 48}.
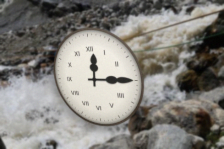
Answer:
{"hour": 12, "minute": 15}
